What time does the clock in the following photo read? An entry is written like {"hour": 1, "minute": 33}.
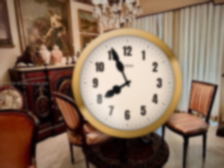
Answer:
{"hour": 7, "minute": 56}
